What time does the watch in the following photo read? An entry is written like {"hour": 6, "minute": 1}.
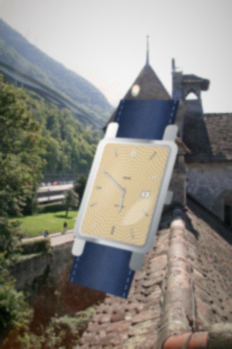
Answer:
{"hour": 5, "minute": 50}
